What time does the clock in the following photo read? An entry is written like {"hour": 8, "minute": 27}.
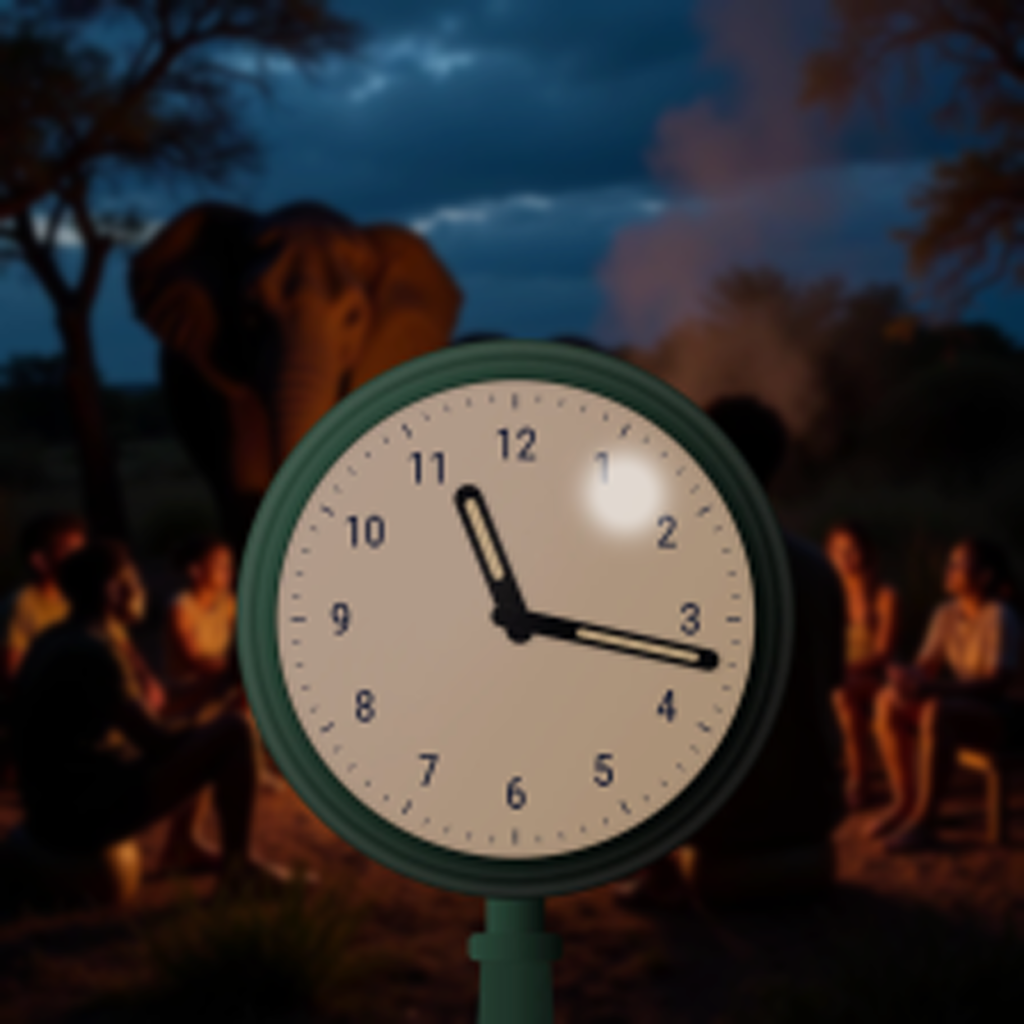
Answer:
{"hour": 11, "minute": 17}
